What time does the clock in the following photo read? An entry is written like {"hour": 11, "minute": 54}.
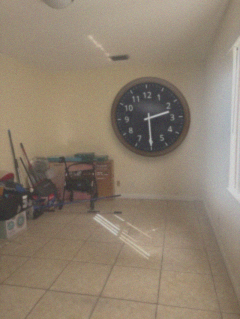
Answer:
{"hour": 2, "minute": 30}
